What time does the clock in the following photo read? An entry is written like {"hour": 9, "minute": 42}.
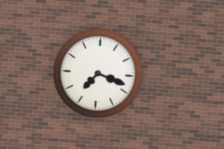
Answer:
{"hour": 7, "minute": 18}
